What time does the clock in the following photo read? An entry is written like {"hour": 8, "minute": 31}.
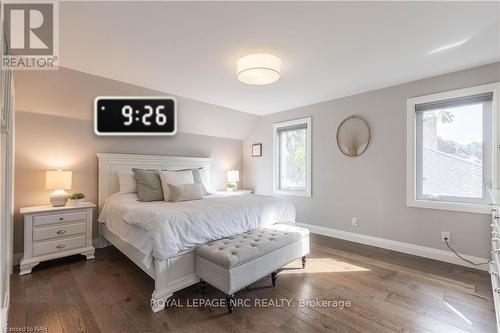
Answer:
{"hour": 9, "minute": 26}
